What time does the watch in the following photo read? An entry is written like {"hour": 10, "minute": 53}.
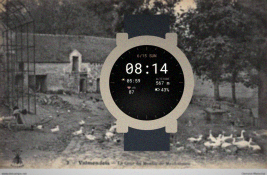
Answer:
{"hour": 8, "minute": 14}
